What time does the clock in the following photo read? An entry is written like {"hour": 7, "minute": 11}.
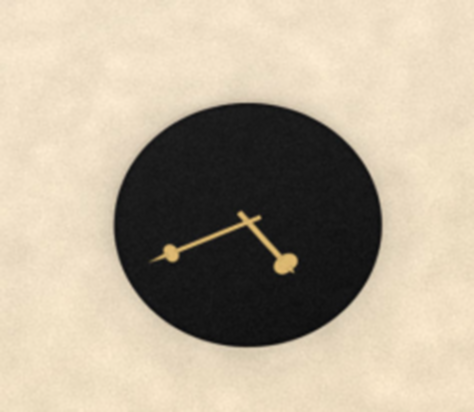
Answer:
{"hour": 4, "minute": 41}
